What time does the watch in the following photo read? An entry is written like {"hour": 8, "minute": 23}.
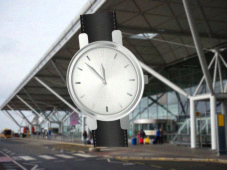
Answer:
{"hour": 11, "minute": 53}
